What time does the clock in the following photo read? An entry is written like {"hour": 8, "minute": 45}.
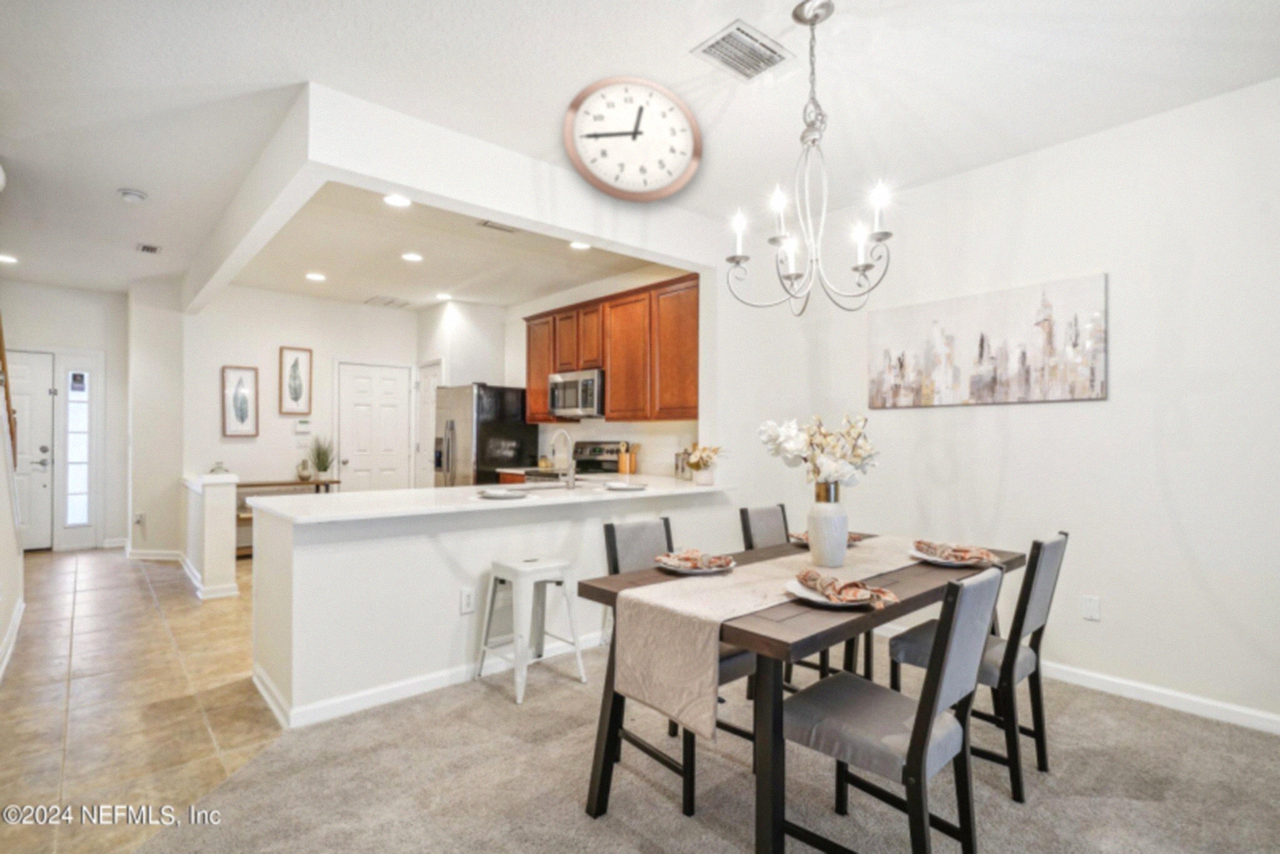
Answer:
{"hour": 12, "minute": 45}
